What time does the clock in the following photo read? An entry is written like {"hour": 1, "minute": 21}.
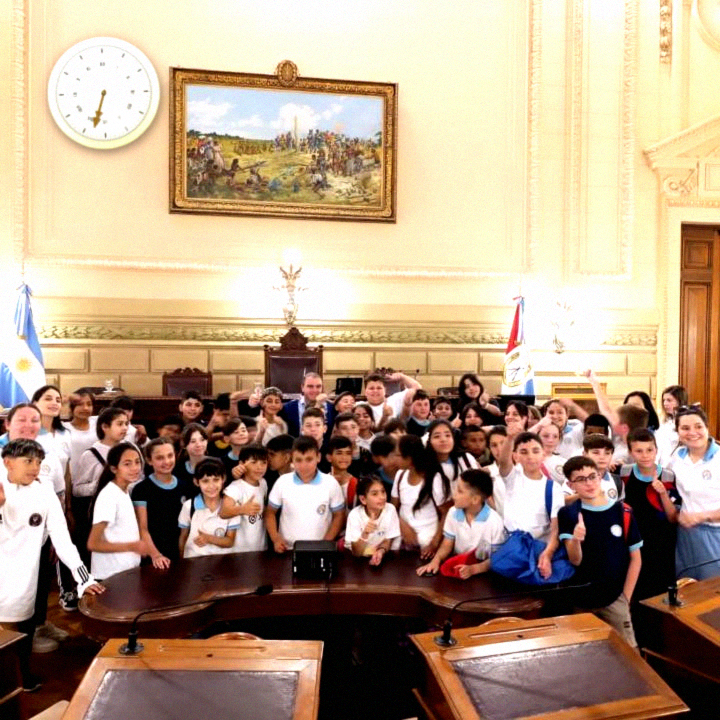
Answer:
{"hour": 6, "minute": 33}
